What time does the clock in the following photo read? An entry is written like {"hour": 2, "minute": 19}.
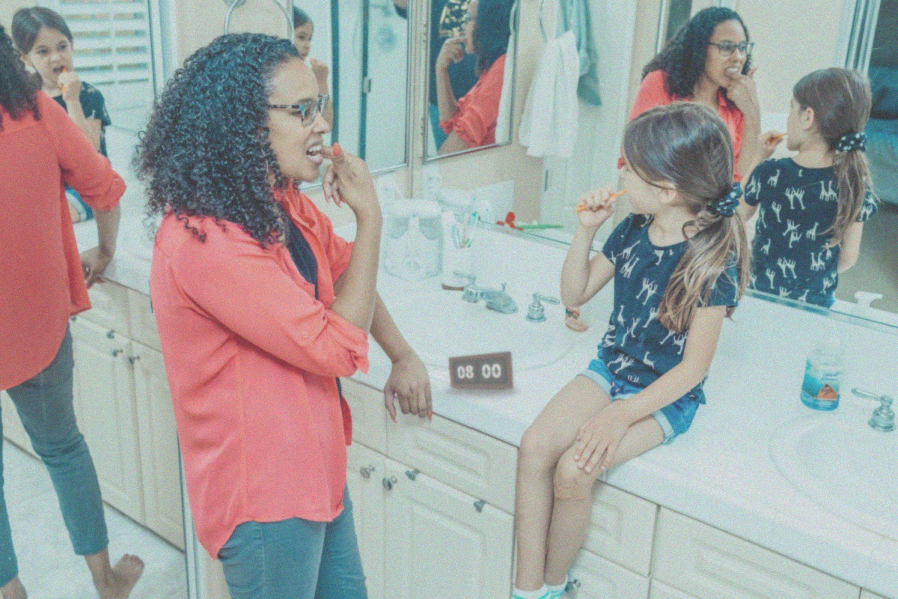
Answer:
{"hour": 8, "minute": 0}
